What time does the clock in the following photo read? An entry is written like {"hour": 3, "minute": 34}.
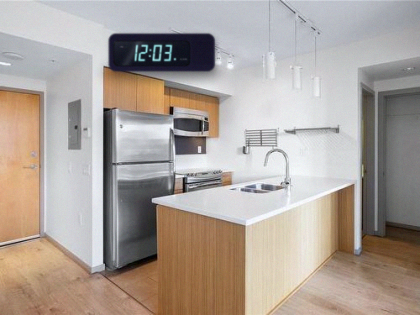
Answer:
{"hour": 12, "minute": 3}
